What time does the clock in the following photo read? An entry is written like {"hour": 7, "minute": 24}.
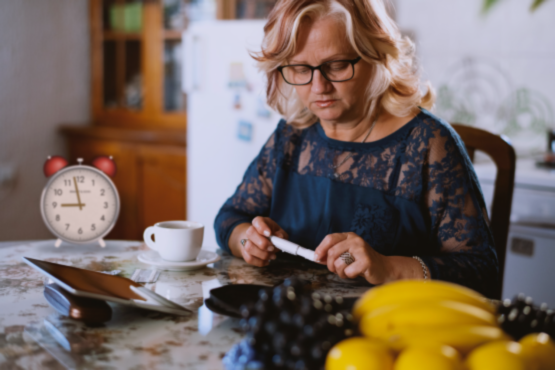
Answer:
{"hour": 8, "minute": 58}
